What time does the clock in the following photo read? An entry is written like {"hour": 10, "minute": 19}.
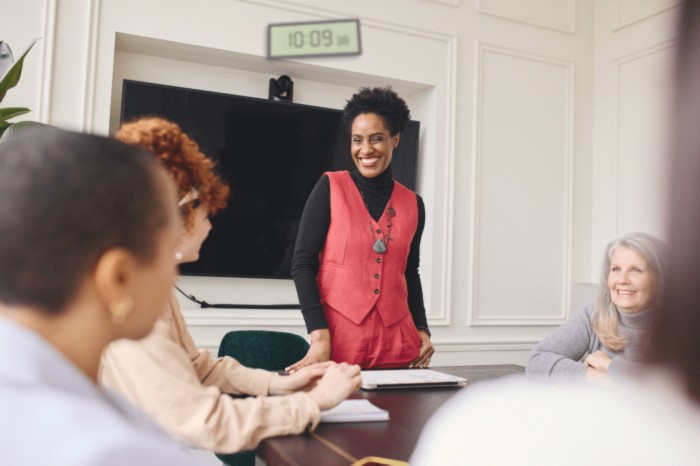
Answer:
{"hour": 10, "minute": 9}
